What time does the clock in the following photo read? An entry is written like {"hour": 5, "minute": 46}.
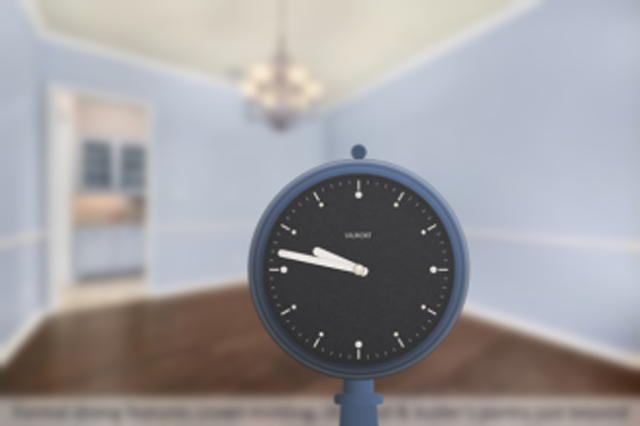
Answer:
{"hour": 9, "minute": 47}
